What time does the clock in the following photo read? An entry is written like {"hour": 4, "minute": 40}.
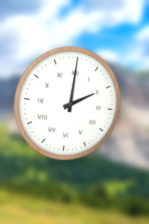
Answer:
{"hour": 2, "minute": 0}
